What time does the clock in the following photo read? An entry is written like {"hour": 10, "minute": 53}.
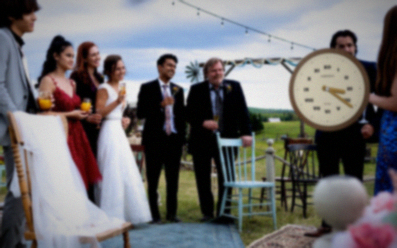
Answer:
{"hour": 3, "minute": 21}
